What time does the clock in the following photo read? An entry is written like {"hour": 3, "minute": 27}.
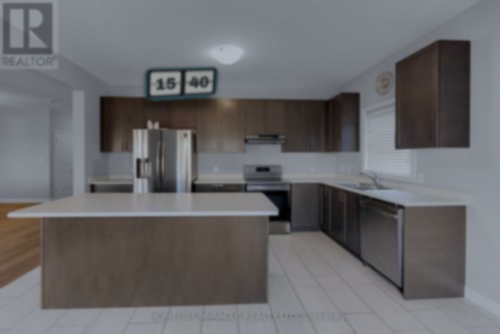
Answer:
{"hour": 15, "minute": 40}
